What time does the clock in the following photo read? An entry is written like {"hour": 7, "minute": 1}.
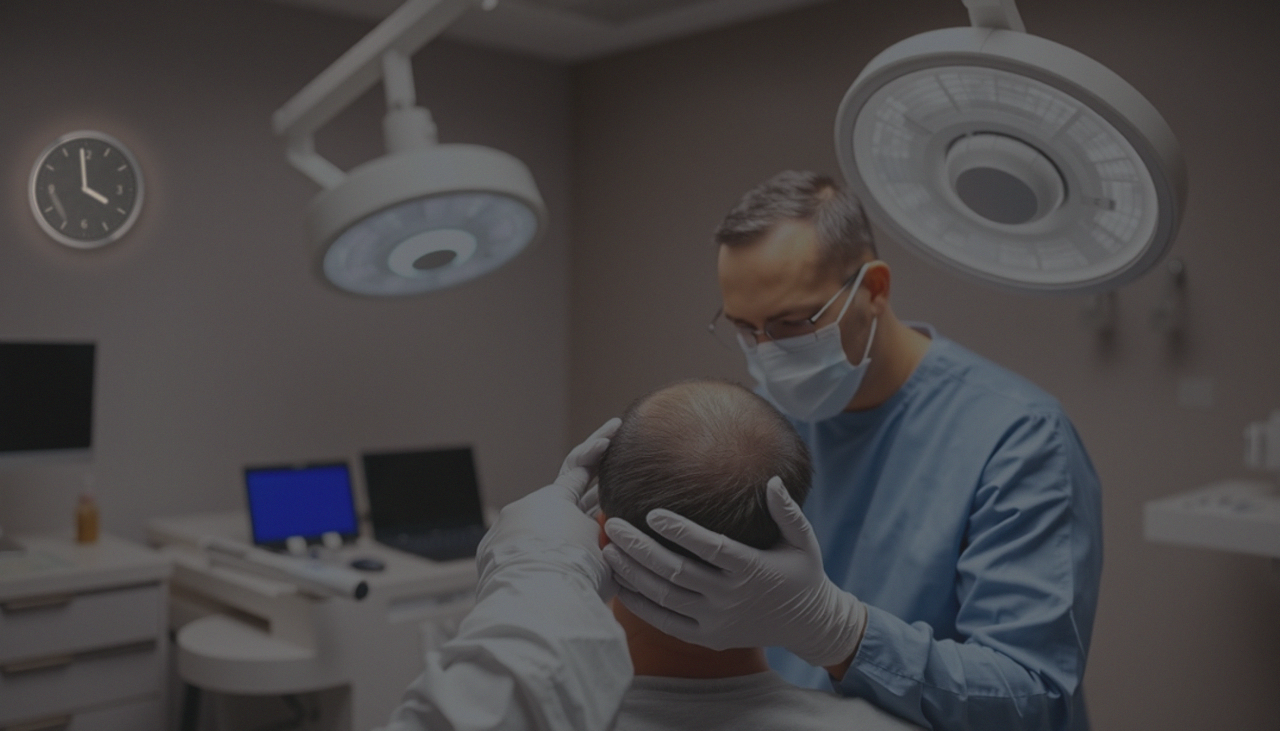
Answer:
{"hour": 3, "minute": 59}
